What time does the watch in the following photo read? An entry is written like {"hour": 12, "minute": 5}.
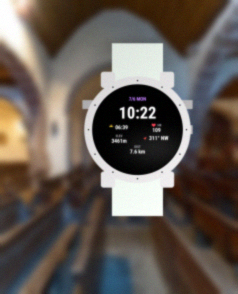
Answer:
{"hour": 10, "minute": 22}
